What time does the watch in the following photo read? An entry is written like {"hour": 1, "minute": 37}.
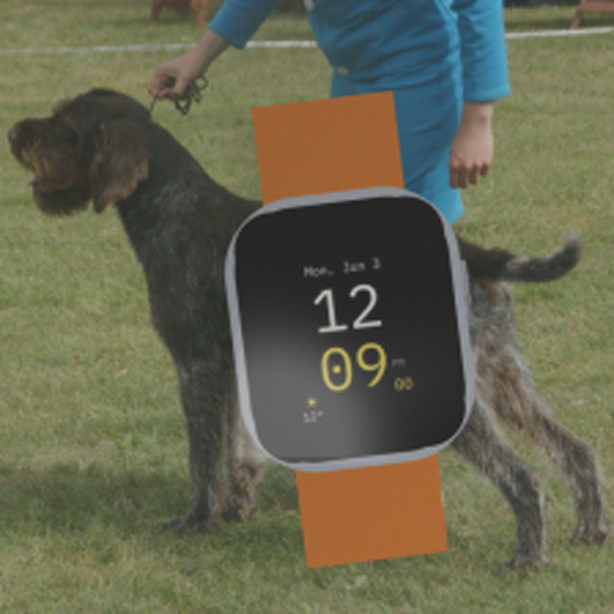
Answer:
{"hour": 12, "minute": 9}
